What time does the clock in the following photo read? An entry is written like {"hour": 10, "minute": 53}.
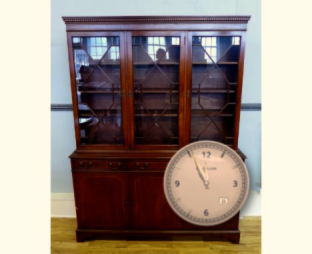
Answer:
{"hour": 11, "minute": 56}
